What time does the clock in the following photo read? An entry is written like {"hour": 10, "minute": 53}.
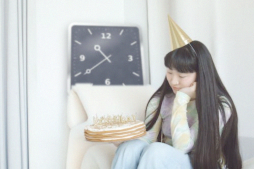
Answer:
{"hour": 10, "minute": 39}
